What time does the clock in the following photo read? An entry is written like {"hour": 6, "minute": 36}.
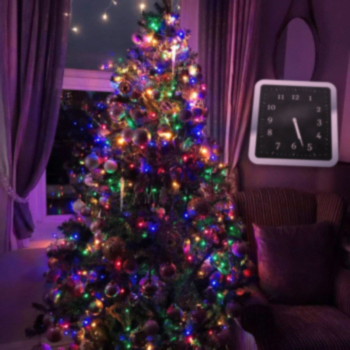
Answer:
{"hour": 5, "minute": 27}
